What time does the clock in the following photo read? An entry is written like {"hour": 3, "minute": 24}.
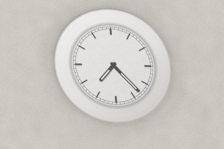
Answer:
{"hour": 7, "minute": 23}
